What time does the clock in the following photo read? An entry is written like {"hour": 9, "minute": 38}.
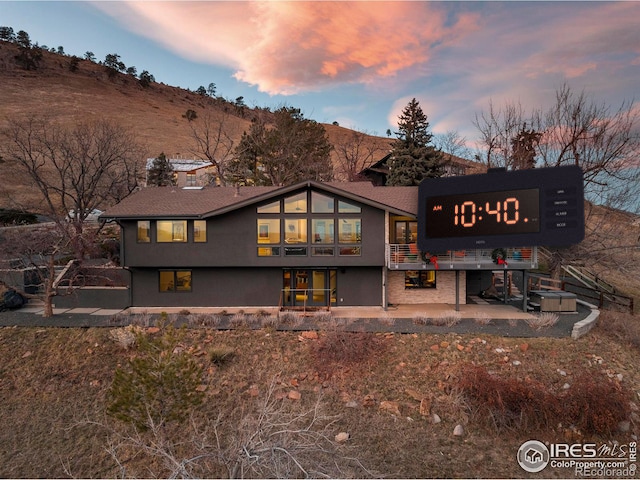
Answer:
{"hour": 10, "minute": 40}
